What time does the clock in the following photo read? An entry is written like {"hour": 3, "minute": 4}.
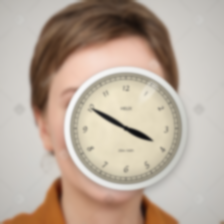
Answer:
{"hour": 3, "minute": 50}
